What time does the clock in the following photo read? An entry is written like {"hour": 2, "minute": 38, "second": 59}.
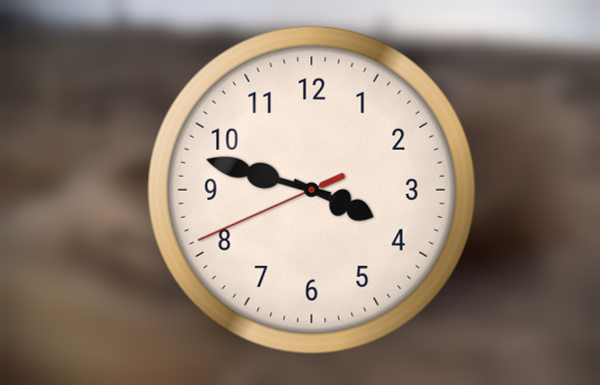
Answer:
{"hour": 3, "minute": 47, "second": 41}
